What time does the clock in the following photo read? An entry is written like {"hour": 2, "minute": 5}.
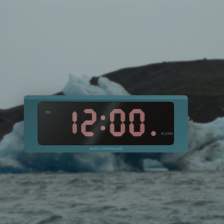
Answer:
{"hour": 12, "minute": 0}
